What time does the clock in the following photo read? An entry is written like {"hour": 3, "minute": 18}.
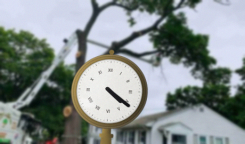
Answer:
{"hour": 4, "minute": 21}
